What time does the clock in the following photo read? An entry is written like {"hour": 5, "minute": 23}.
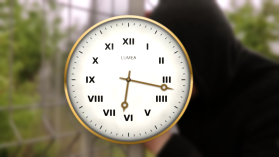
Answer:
{"hour": 6, "minute": 17}
